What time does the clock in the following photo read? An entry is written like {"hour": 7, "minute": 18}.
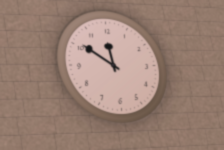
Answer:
{"hour": 11, "minute": 51}
